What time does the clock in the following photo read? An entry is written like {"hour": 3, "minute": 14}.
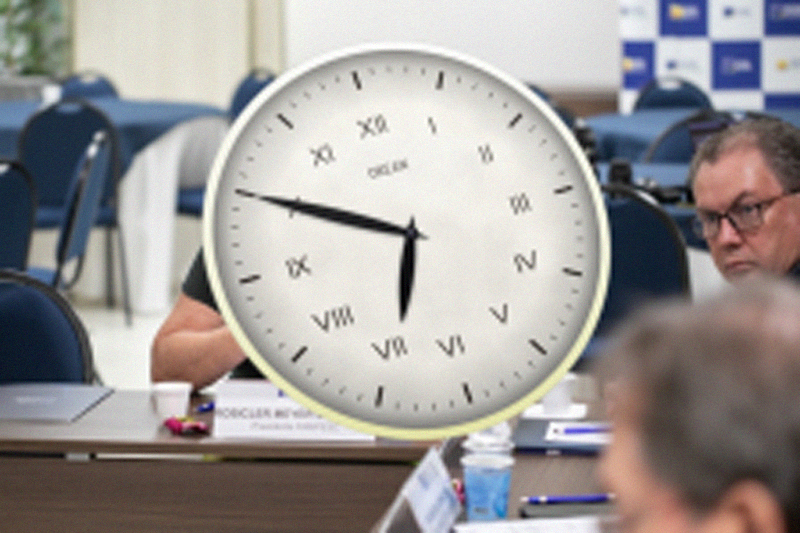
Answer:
{"hour": 6, "minute": 50}
